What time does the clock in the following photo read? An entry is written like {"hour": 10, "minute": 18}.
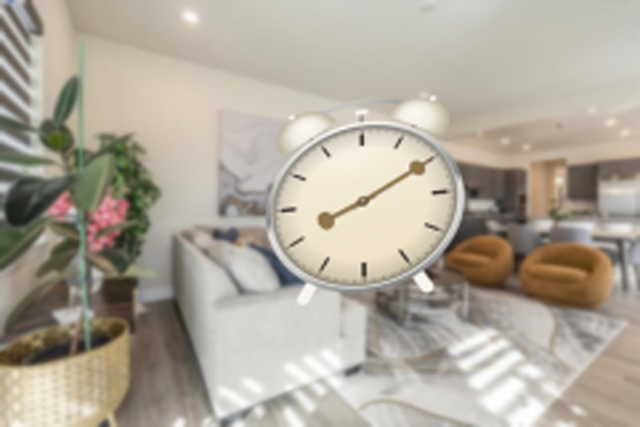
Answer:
{"hour": 8, "minute": 10}
